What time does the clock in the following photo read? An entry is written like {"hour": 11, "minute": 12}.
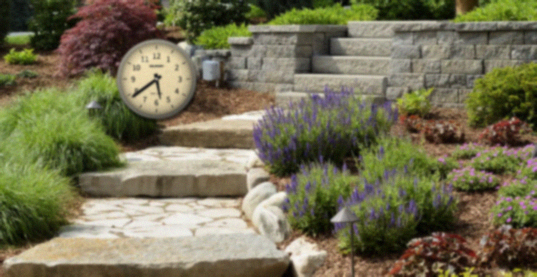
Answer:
{"hour": 5, "minute": 39}
